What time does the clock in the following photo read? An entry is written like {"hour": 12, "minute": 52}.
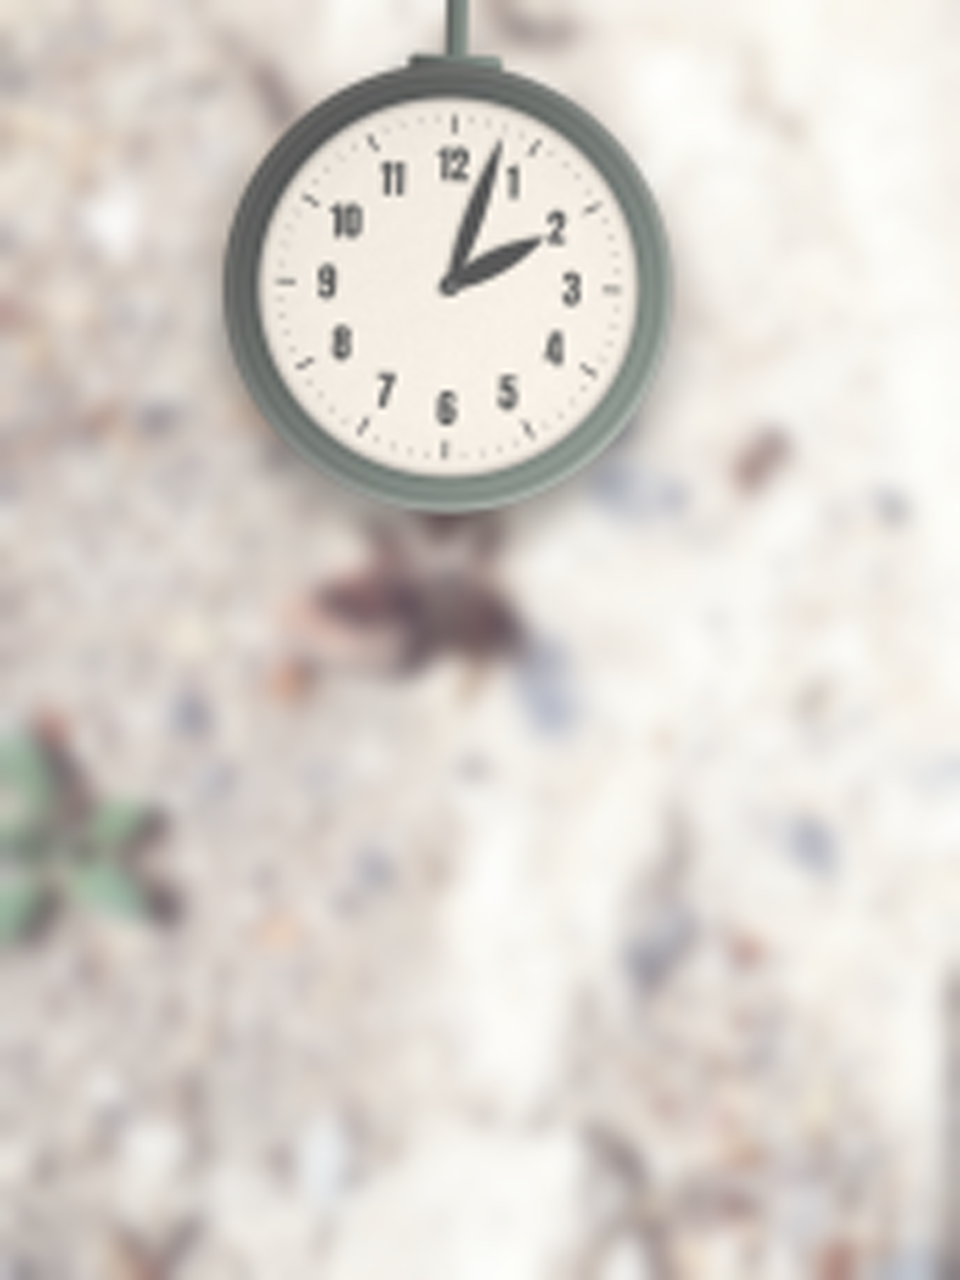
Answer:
{"hour": 2, "minute": 3}
